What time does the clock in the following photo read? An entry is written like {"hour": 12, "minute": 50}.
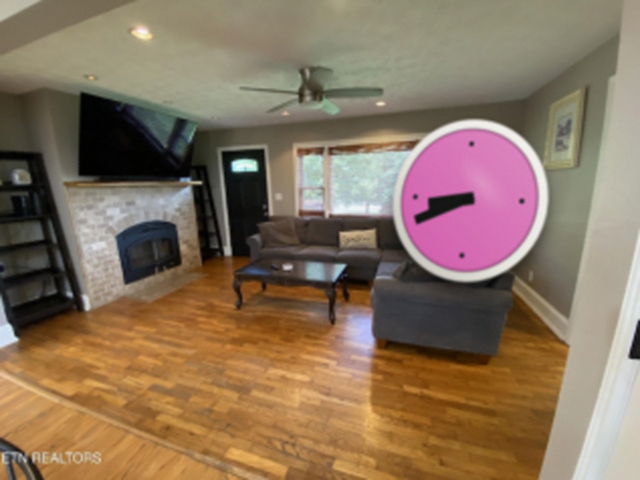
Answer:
{"hour": 8, "minute": 41}
